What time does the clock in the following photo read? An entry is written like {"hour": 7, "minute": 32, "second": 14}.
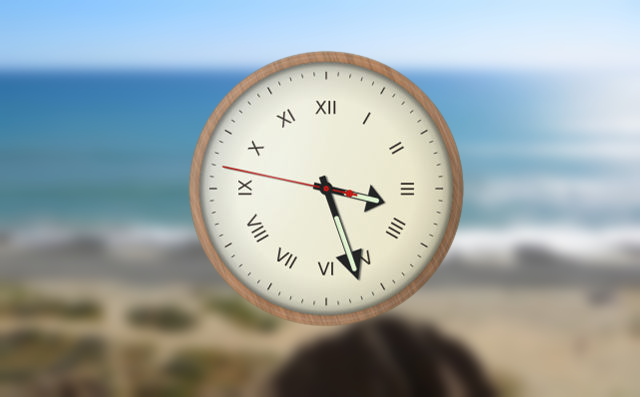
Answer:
{"hour": 3, "minute": 26, "second": 47}
